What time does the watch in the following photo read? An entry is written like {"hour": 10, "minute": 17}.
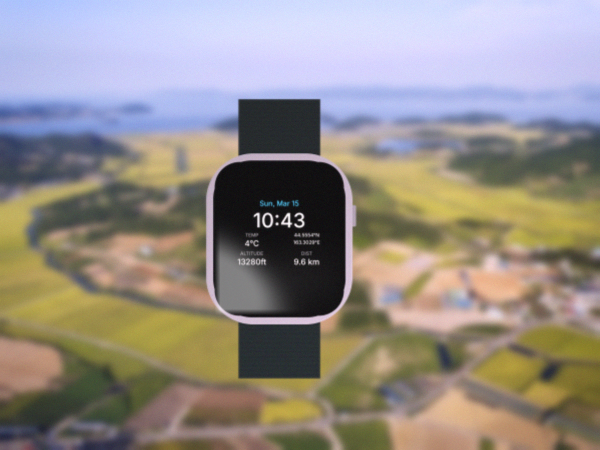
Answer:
{"hour": 10, "minute": 43}
